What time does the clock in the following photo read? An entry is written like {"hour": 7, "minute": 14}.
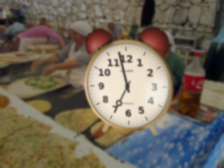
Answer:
{"hour": 6, "minute": 58}
